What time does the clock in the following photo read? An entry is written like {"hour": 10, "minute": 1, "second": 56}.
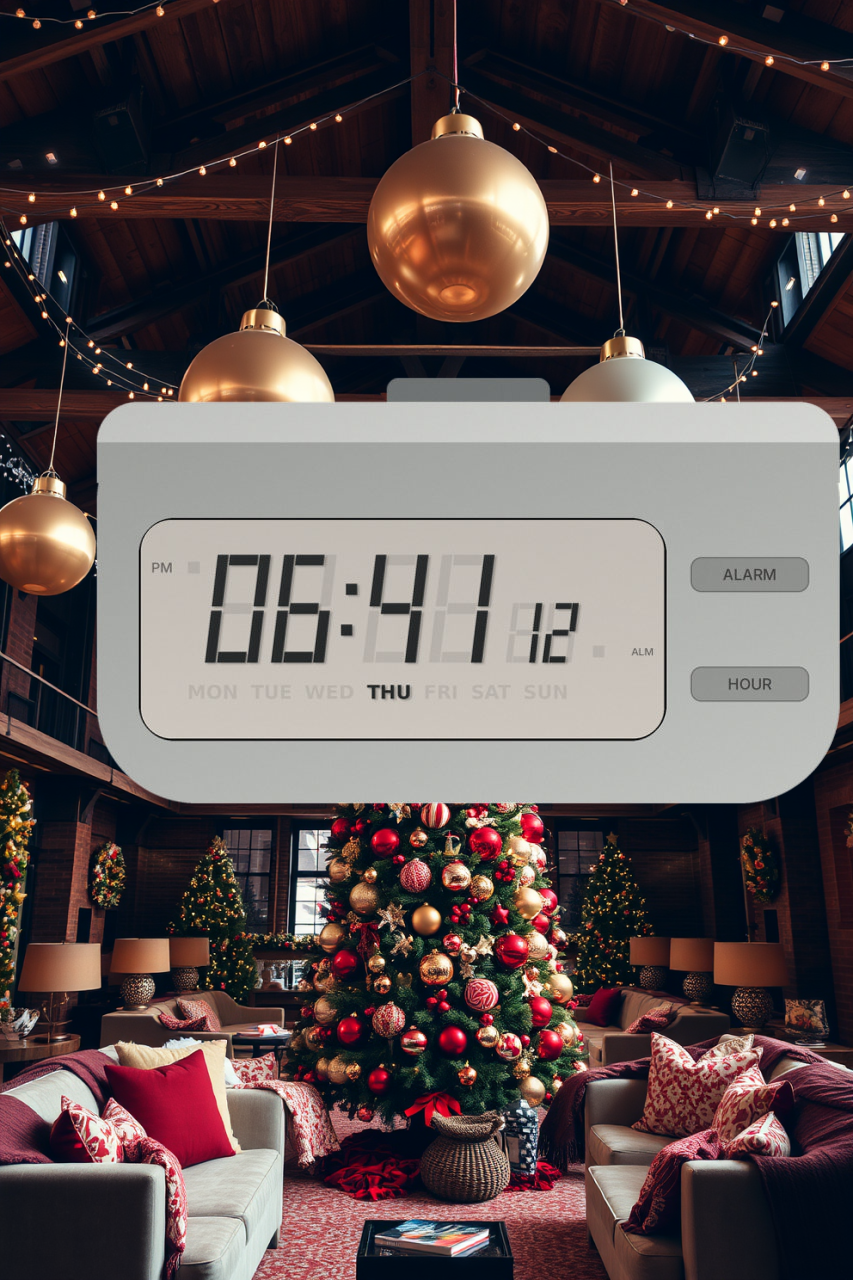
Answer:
{"hour": 6, "minute": 41, "second": 12}
